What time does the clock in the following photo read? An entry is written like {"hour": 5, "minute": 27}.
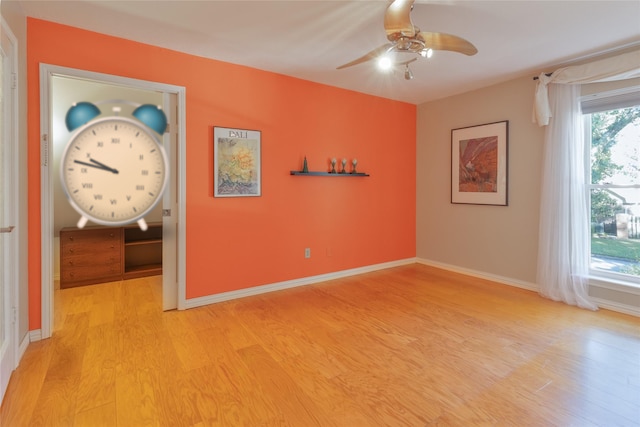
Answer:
{"hour": 9, "minute": 47}
